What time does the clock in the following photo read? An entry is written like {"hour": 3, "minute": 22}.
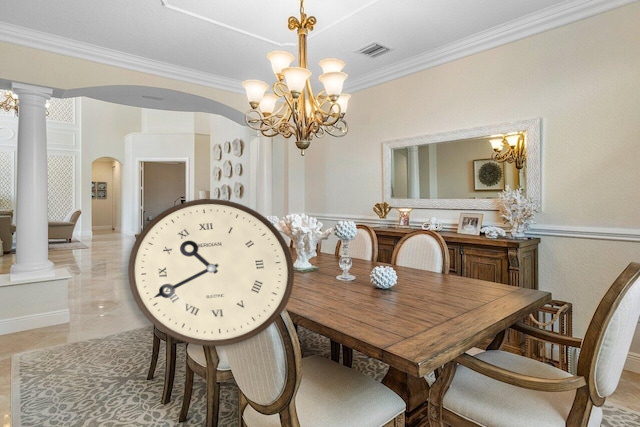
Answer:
{"hour": 10, "minute": 41}
